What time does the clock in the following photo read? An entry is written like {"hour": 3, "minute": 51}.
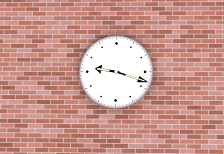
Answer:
{"hour": 9, "minute": 18}
